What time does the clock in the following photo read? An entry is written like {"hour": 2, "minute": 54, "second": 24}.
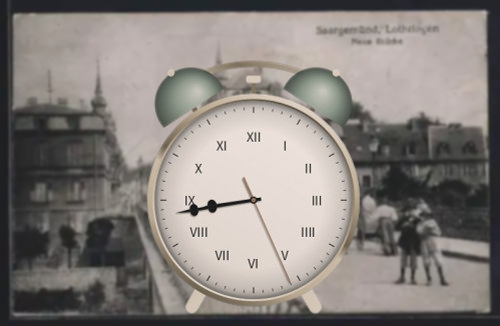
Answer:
{"hour": 8, "minute": 43, "second": 26}
